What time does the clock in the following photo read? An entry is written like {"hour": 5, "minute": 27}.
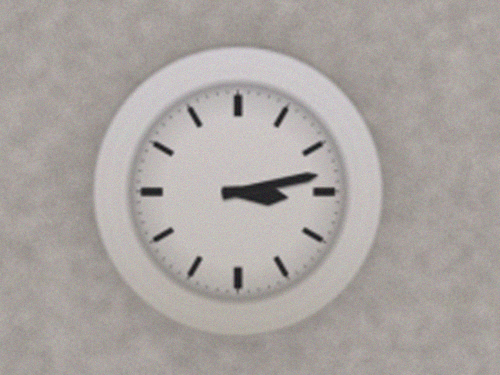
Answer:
{"hour": 3, "minute": 13}
